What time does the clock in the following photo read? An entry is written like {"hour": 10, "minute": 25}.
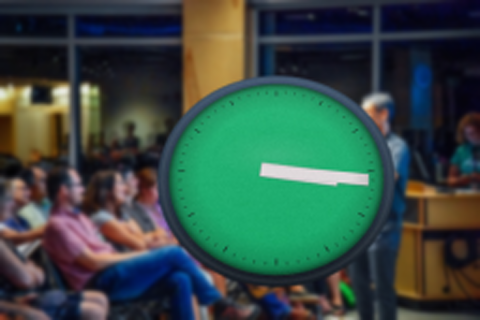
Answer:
{"hour": 3, "minute": 16}
